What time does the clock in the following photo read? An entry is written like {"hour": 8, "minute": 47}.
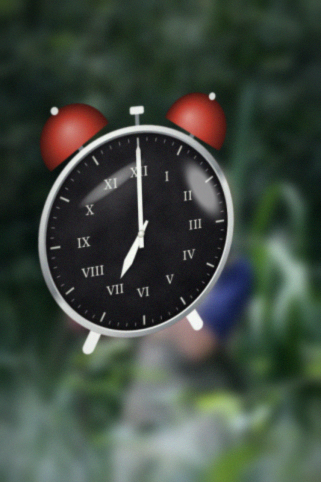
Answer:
{"hour": 7, "minute": 0}
